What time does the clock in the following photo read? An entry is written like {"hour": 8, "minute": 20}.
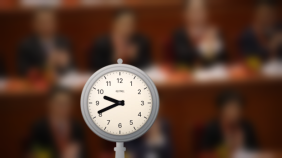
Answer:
{"hour": 9, "minute": 41}
